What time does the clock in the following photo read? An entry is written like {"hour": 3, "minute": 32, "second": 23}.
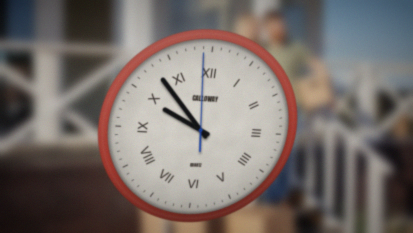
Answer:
{"hour": 9, "minute": 52, "second": 59}
